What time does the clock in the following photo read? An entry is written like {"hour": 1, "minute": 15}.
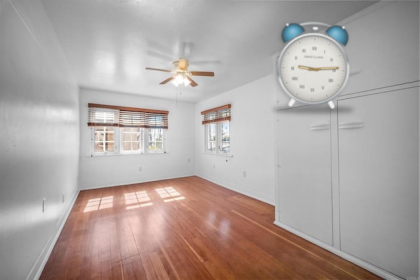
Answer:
{"hour": 9, "minute": 14}
